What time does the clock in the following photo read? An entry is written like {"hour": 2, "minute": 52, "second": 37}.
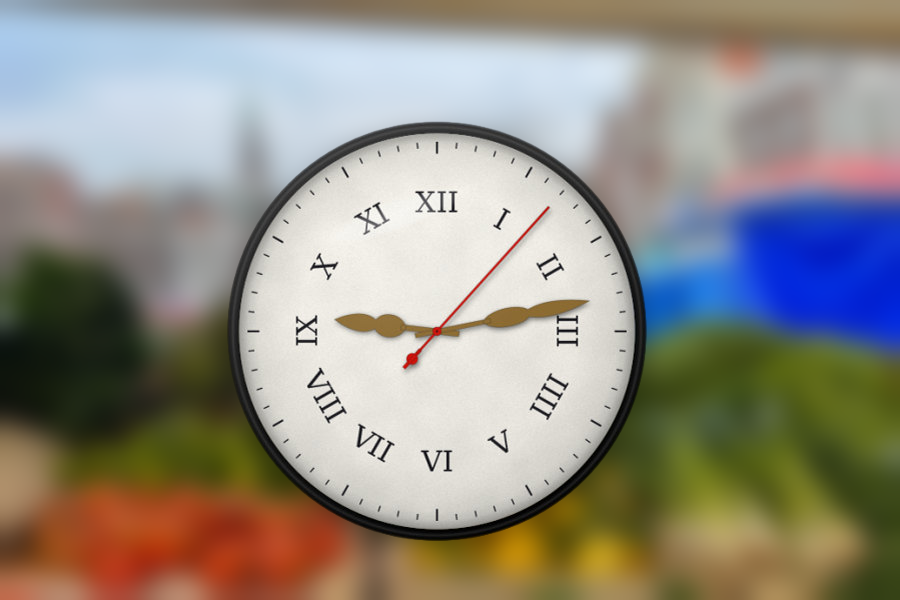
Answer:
{"hour": 9, "minute": 13, "second": 7}
